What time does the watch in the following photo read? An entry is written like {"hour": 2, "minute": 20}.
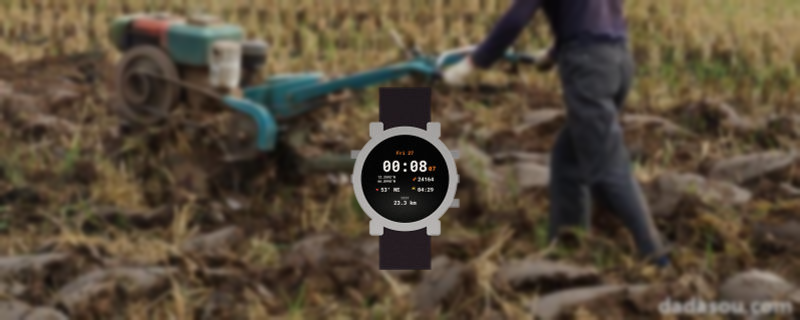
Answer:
{"hour": 0, "minute": 8}
